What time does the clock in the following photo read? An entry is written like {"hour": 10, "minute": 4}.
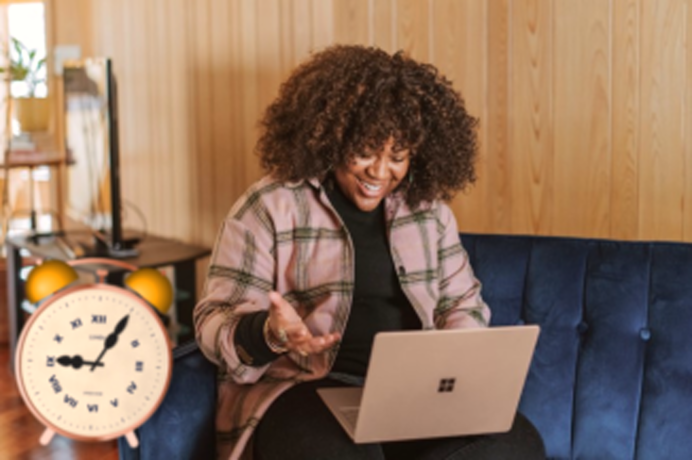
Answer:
{"hour": 9, "minute": 5}
